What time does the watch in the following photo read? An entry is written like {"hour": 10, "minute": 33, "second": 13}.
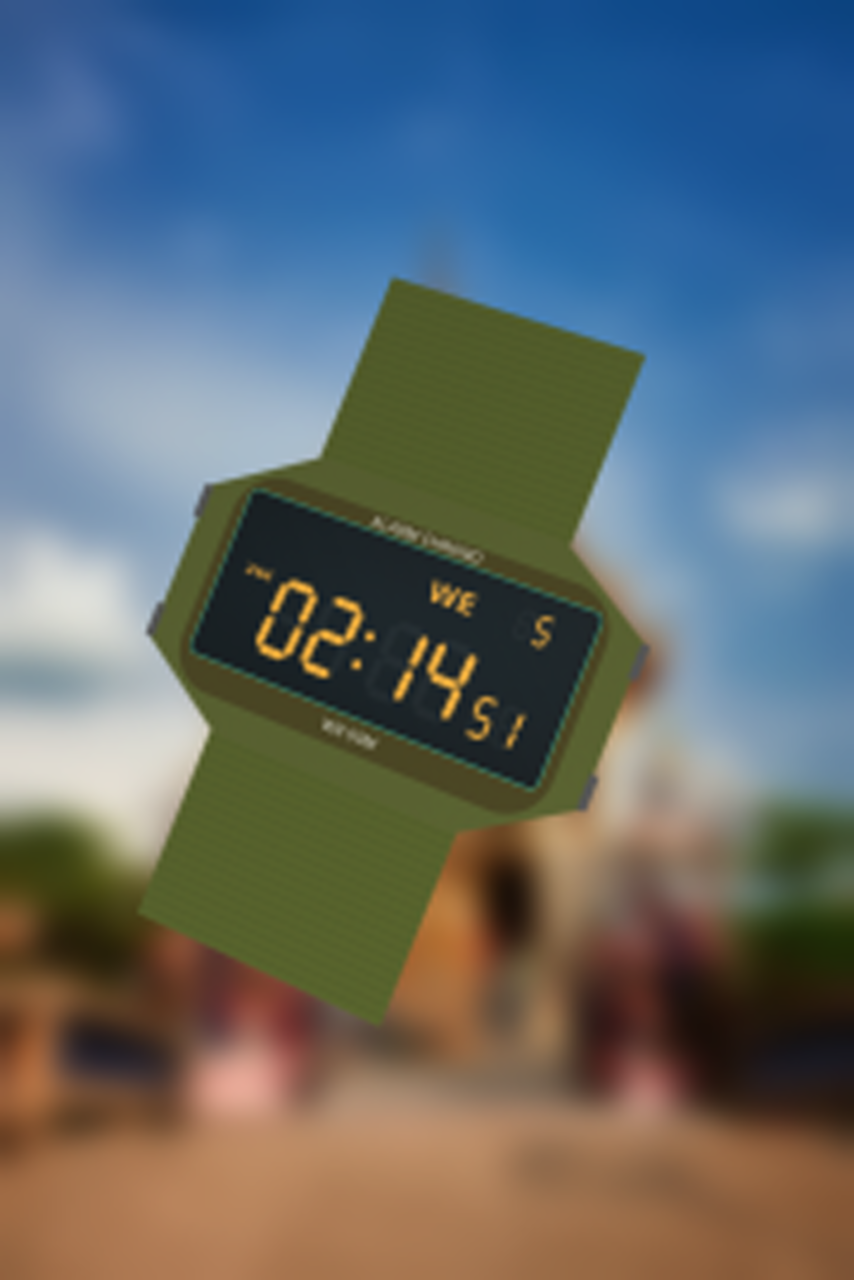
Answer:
{"hour": 2, "minute": 14, "second": 51}
